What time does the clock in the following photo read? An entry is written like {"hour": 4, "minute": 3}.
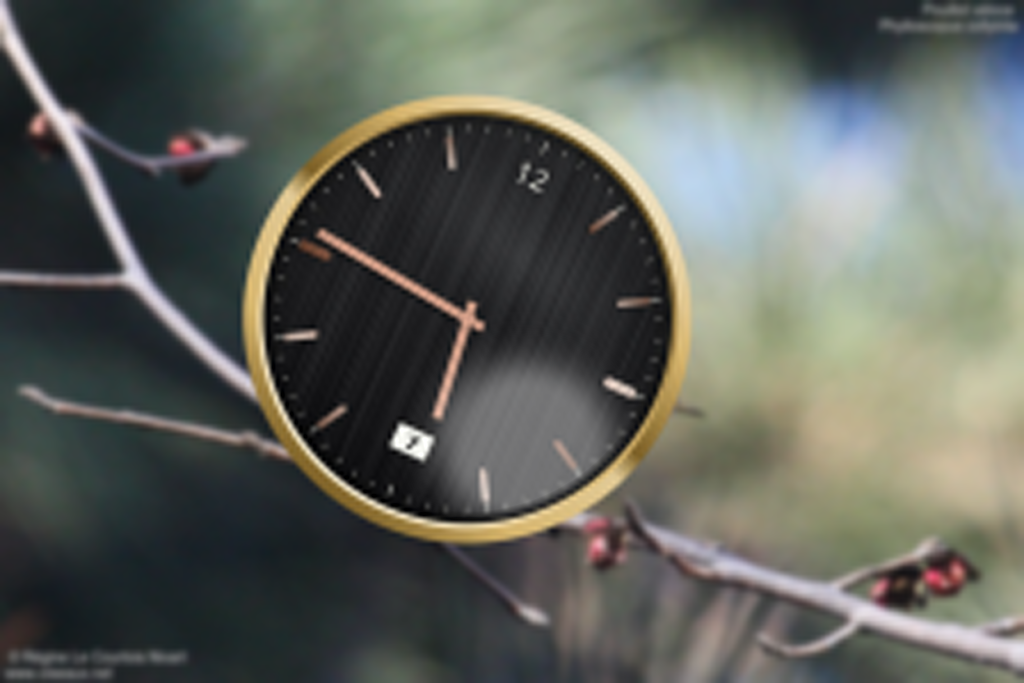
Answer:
{"hour": 5, "minute": 46}
